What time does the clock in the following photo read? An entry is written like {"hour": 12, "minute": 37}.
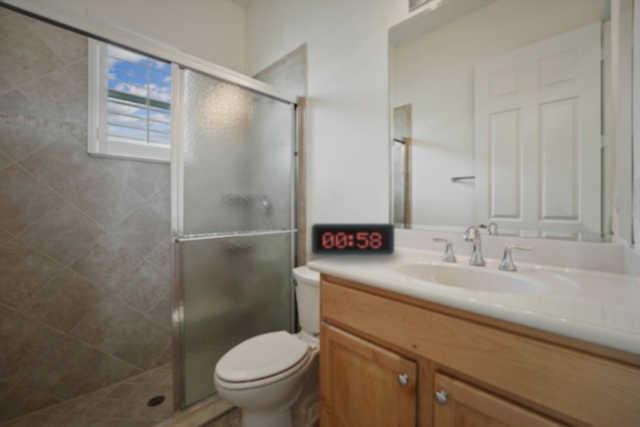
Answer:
{"hour": 0, "minute": 58}
